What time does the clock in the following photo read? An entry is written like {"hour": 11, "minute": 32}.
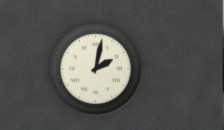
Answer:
{"hour": 2, "minute": 2}
